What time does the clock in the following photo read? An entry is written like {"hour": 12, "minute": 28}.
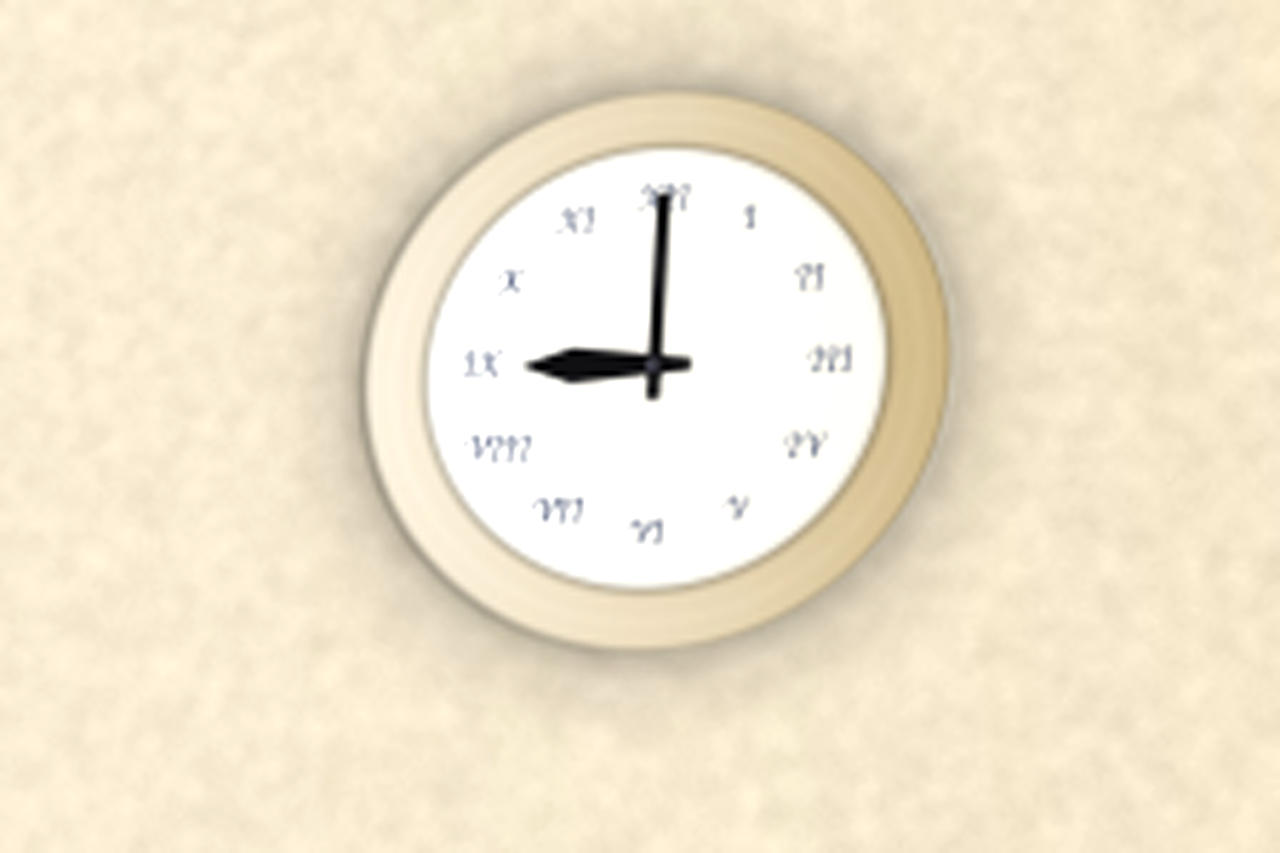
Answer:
{"hour": 9, "minute": 0}
